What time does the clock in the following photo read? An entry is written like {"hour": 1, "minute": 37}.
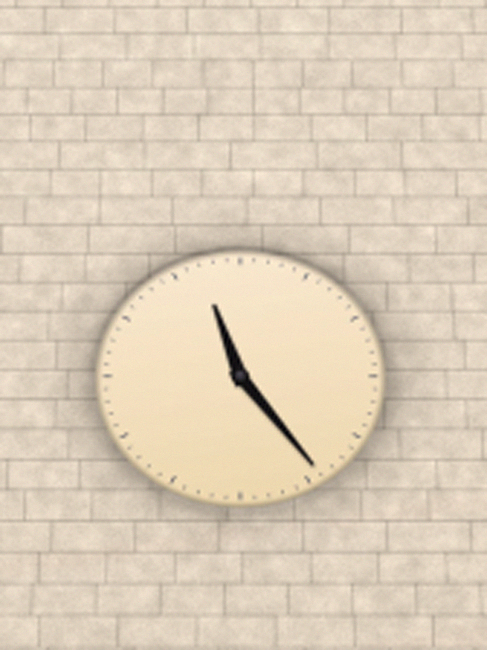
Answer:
{"hour": 11, "minute": 24}
